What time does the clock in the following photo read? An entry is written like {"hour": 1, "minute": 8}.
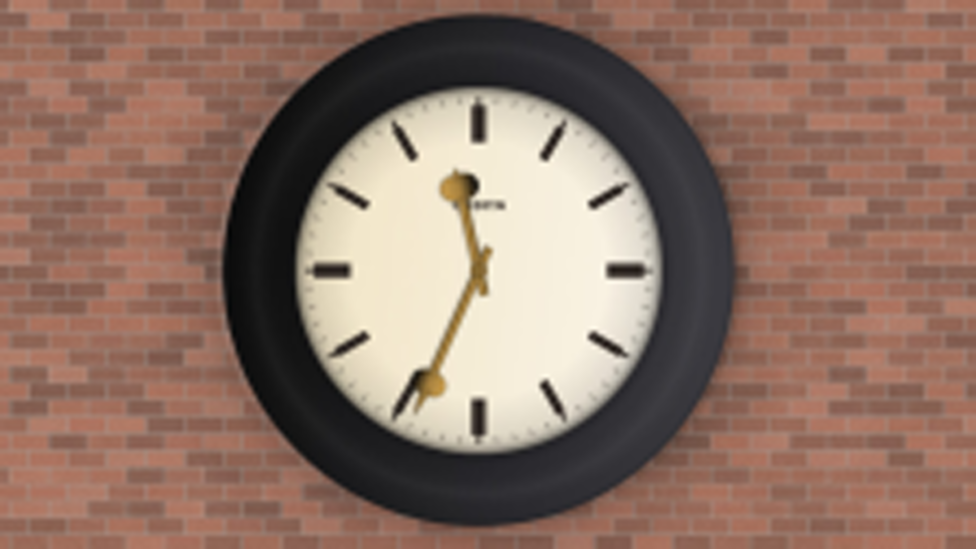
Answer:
{"hour": 11, "minute": 34}
